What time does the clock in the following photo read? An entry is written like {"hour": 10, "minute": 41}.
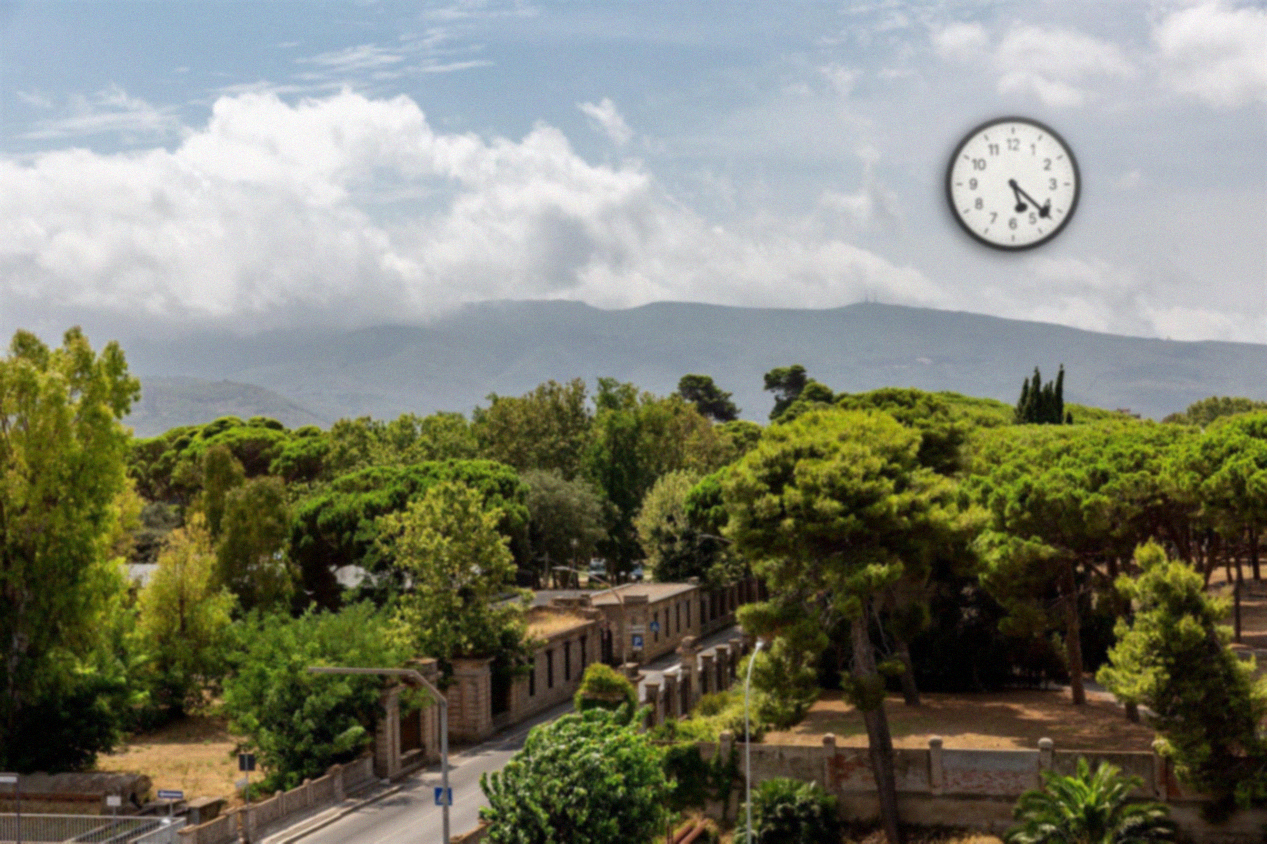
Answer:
{"hour": 5, "minute": 22}
